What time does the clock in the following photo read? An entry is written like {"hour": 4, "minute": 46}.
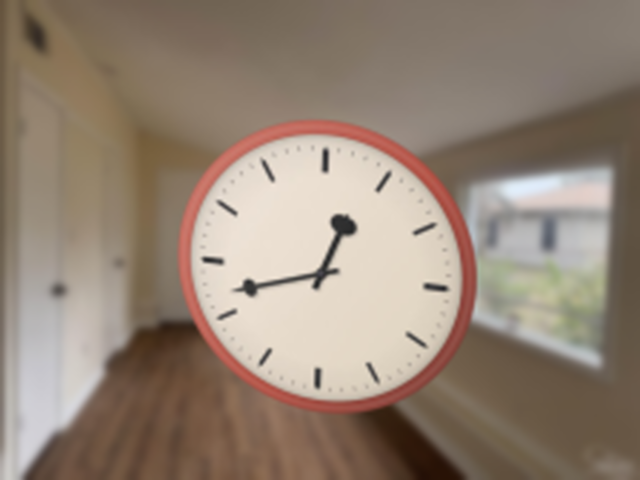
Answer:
{"hour": 12, "minute": 42}
